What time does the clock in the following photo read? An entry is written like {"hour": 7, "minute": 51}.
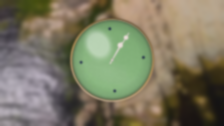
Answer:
{"hour": 1, "minute": 6}
